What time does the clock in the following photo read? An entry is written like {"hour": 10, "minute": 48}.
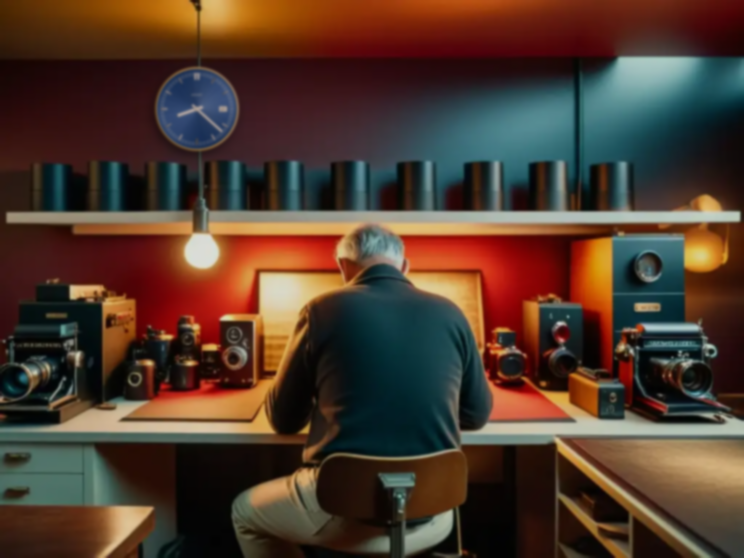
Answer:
{"hour": 8, "minute": 22}
